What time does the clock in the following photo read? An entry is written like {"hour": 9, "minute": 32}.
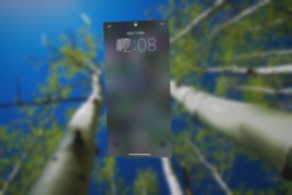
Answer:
{"hour": 12, "minute": 8}
